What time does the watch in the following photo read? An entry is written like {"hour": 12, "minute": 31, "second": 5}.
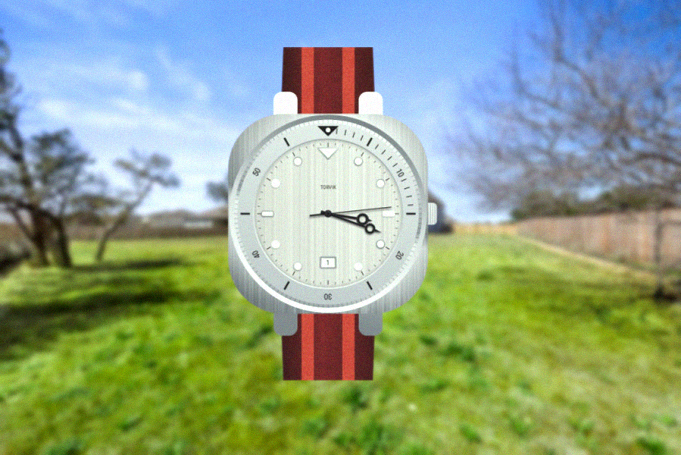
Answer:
{"hour": 3, "minute": 18, "second": 14}
